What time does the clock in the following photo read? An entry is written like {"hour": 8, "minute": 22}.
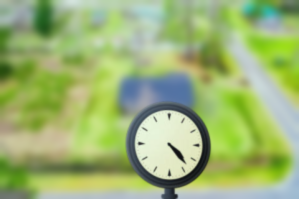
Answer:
{"hour": 4, "minute": 23}
